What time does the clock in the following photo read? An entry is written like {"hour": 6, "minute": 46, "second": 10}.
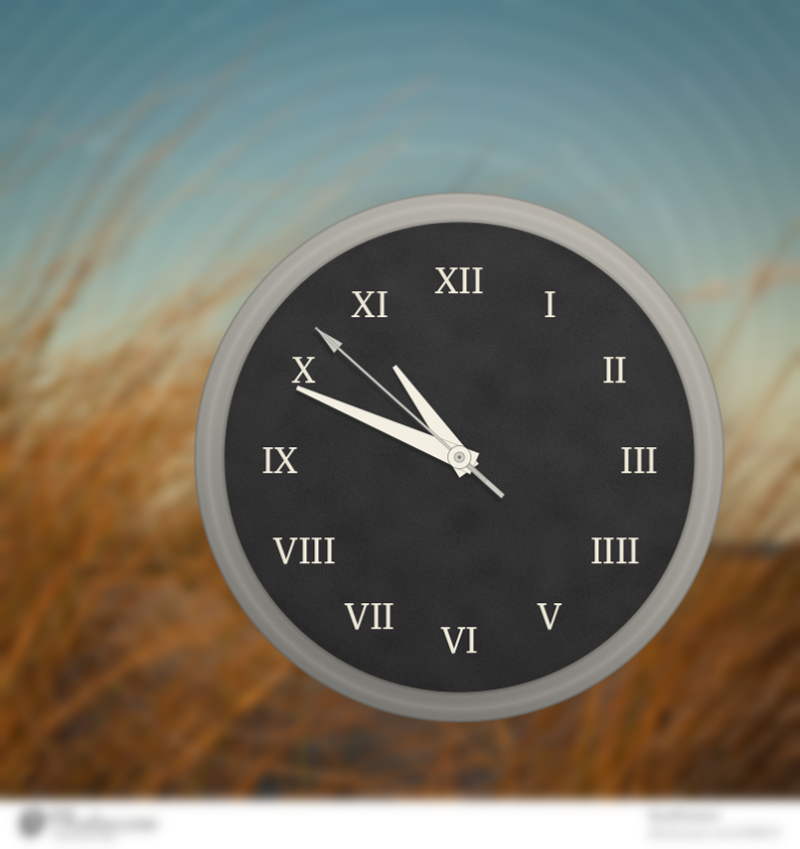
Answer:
{"hour": 10, "minute": 48, "second": 52}
